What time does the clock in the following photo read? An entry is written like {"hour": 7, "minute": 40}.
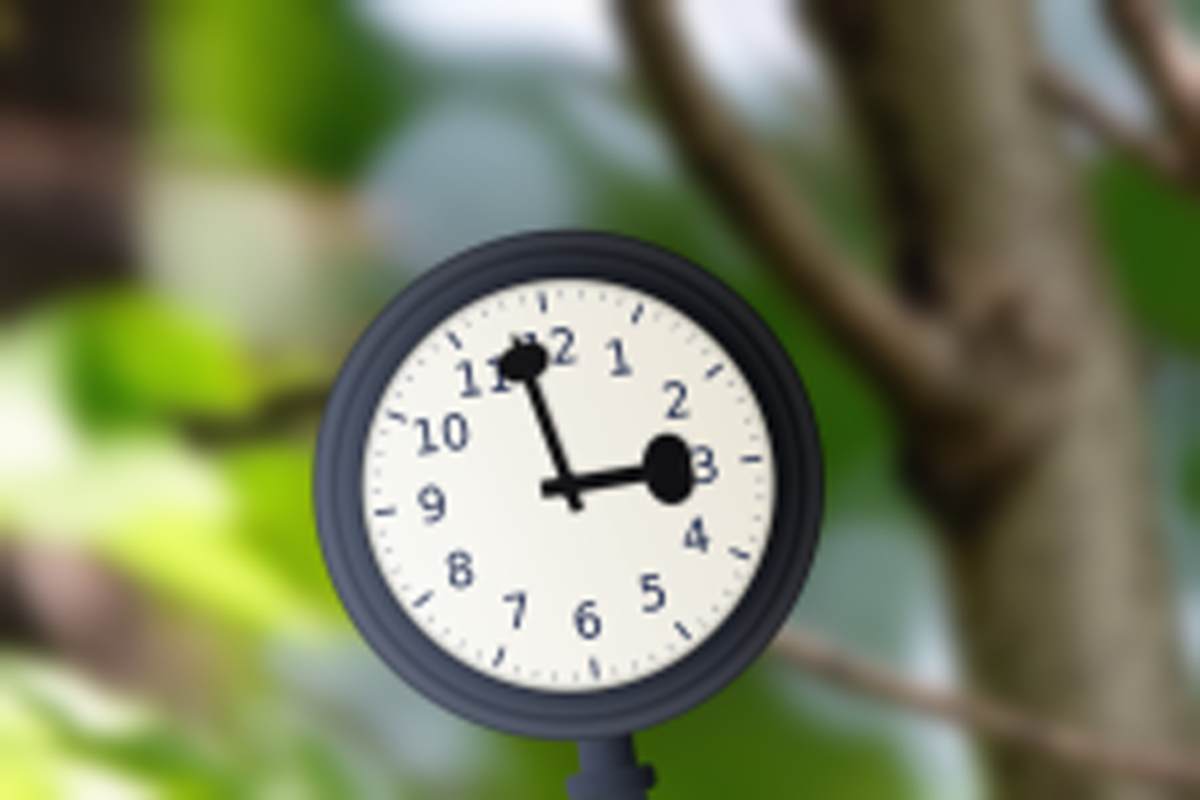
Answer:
{"hour": 2, "minute": 58}
